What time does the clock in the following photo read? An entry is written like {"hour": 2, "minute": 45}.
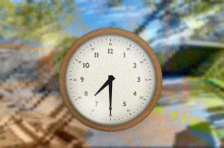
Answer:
{"hour": 7, "minute": 30}
